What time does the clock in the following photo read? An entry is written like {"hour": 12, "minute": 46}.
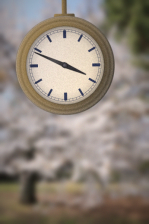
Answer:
{"hour": 3, "minute": 49}
